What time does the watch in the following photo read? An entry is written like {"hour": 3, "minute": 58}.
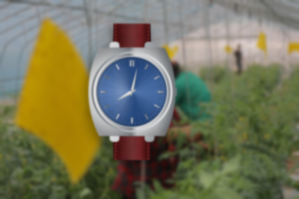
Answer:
{"hour": 8, "minute": 2}
